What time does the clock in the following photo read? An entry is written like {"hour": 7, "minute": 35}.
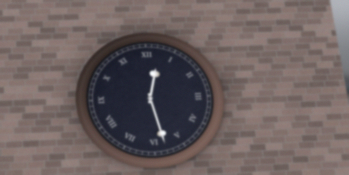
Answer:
{"hour": 12, "minute": 28}
